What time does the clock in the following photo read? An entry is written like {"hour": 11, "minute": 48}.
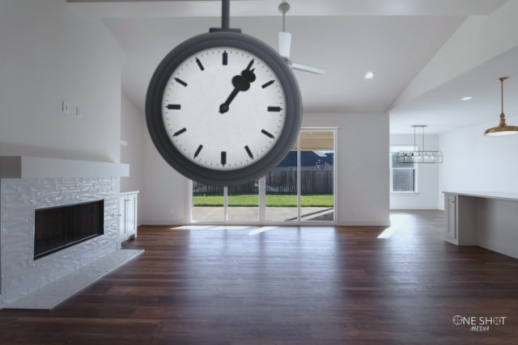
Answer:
{"hour": 1, "minute": 6}
